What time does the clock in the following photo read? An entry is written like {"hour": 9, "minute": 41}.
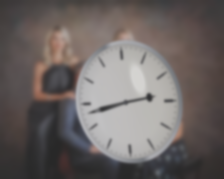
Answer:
{"hour": 2, "minute": 43}
